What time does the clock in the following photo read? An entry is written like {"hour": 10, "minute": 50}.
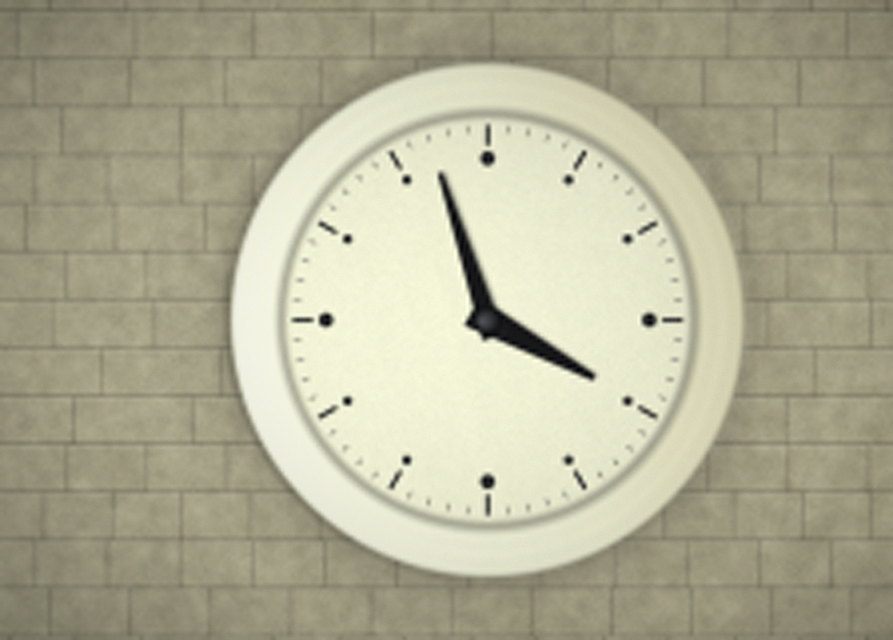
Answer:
{"hour": 3, "minute": 57}
